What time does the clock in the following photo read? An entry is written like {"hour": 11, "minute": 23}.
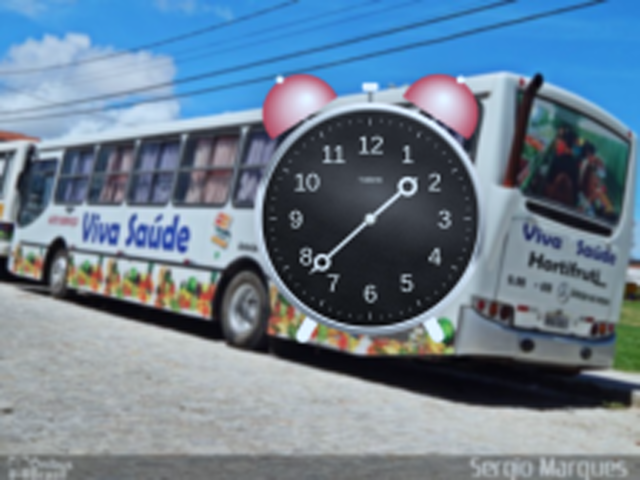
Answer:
{"hour": 1, "minute": 38}
